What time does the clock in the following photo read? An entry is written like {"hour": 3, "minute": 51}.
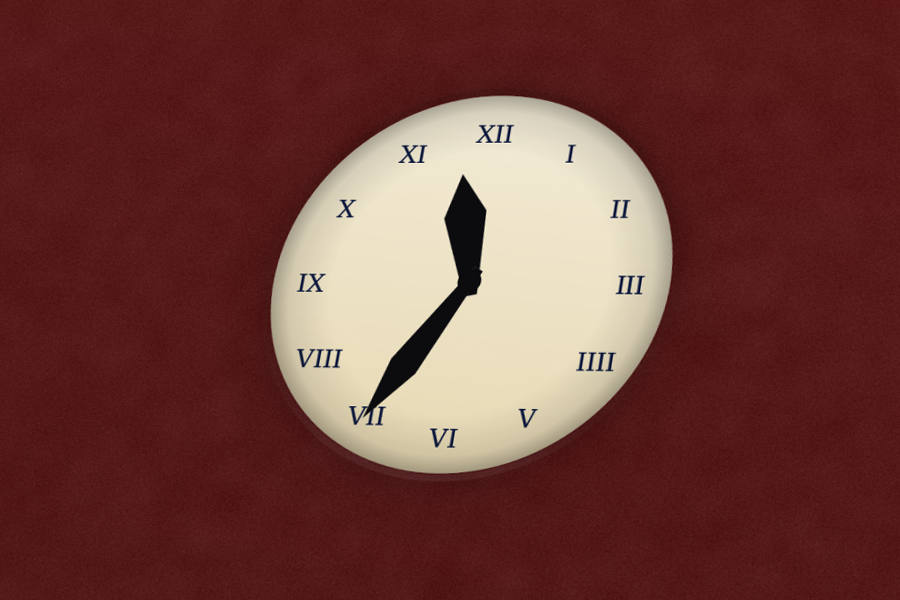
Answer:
{"hour": 11, "minute": 35}
